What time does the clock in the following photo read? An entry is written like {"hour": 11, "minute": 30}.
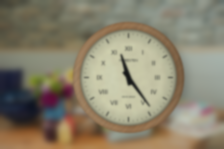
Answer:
{"hour": 11, "minute": 24}
